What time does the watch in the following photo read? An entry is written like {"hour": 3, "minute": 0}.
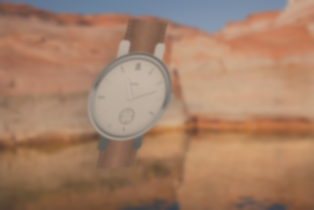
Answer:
{"hour": 11, "minute": 12}
